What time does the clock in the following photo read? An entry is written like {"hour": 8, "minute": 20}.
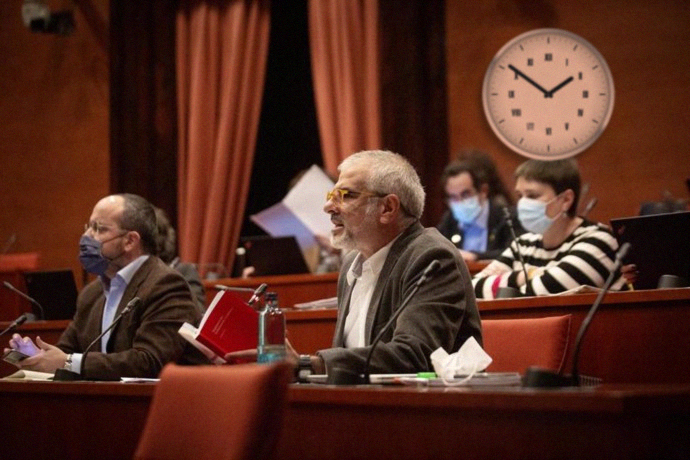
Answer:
{"hour": 1, "minute": 51}
